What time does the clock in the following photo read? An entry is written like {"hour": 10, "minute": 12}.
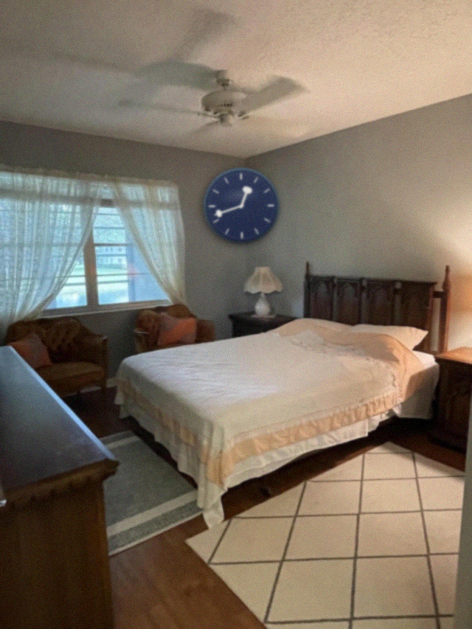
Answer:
{"hour": 12, "minute": 42}
